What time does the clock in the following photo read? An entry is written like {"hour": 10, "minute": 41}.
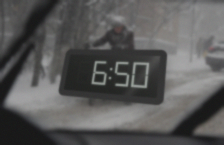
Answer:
{"hour": 6, "minute": 50}
